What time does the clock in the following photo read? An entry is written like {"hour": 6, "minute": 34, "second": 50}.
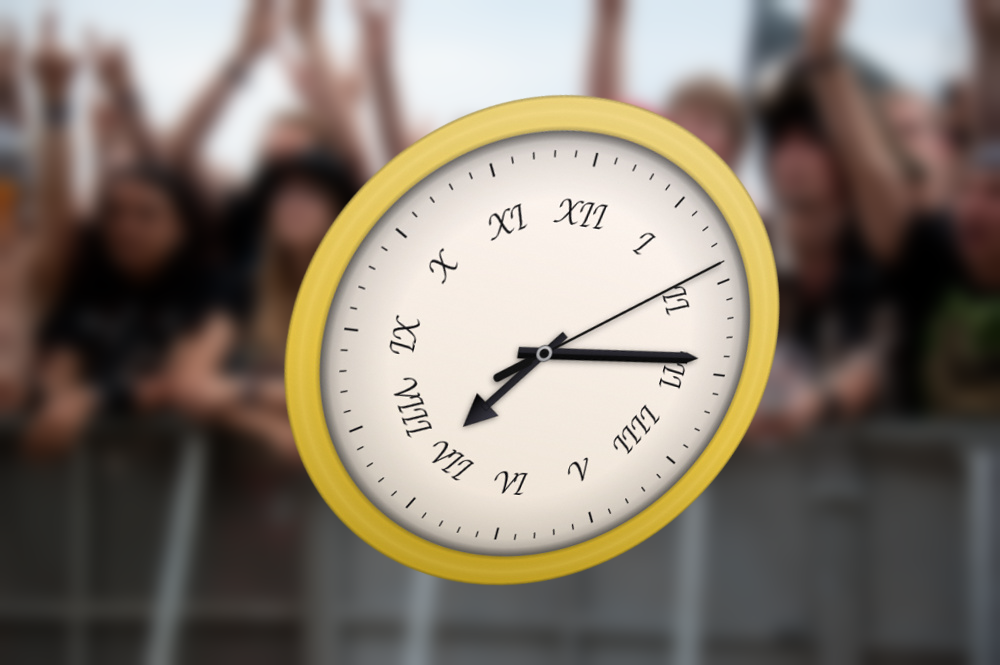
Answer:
{"hour": 7, "minute": 14, "second": 9}
